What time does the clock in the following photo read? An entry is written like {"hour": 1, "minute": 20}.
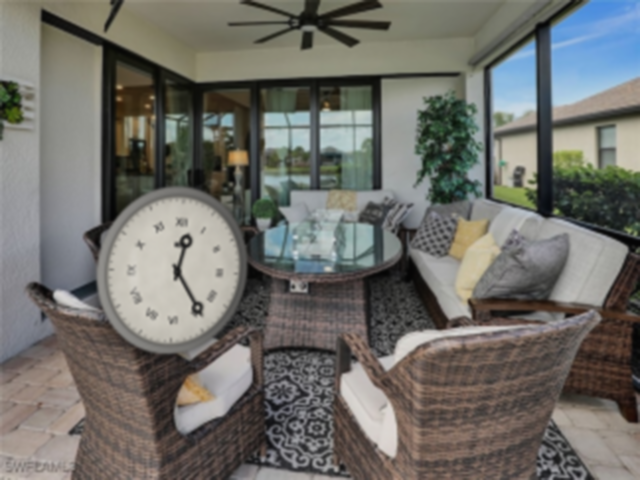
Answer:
{"hour": 12, "minute": 24}
